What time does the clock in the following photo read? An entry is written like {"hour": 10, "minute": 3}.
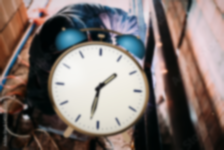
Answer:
{"hour": 1, "minute": 32}
